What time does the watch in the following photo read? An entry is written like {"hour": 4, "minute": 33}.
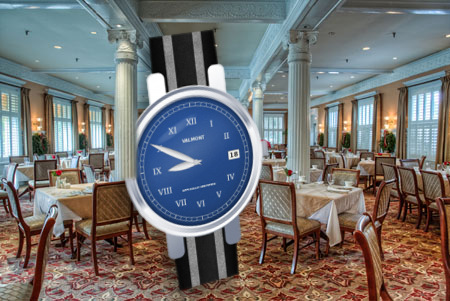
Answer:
{"hour": 8, "minute": 50}
